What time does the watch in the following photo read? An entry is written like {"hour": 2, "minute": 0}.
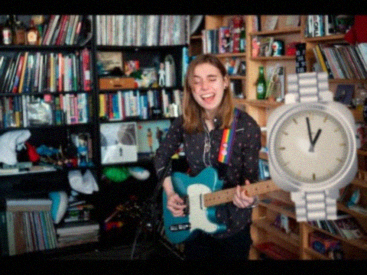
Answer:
{"hour": 12, "minute": 59}
